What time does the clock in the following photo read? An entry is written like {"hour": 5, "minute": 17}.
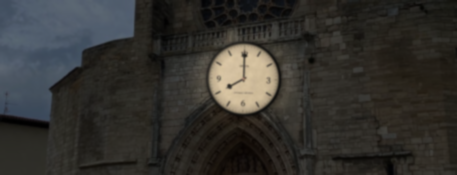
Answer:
{"hour": 8, "minute": 0}
